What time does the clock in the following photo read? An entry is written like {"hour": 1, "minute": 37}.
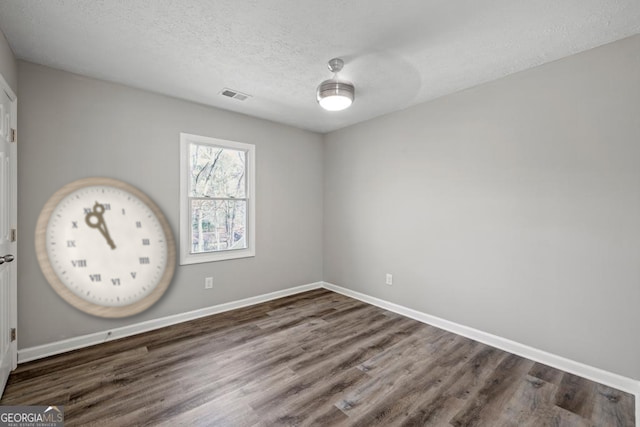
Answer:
{"hour": 10, "minute": 58}
